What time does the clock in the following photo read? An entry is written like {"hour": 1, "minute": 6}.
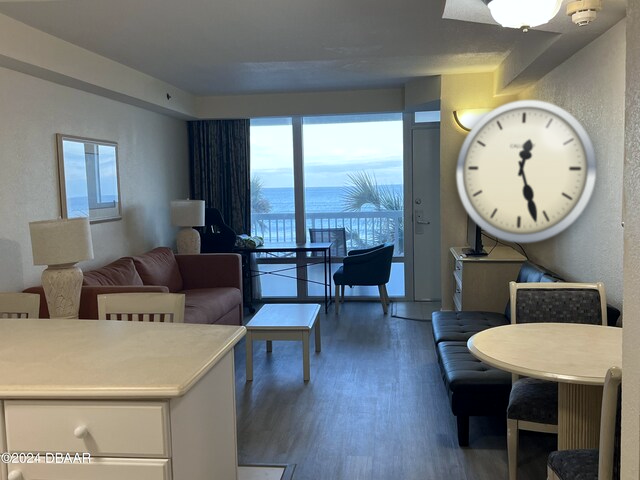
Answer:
{"hour": 12, "minute": 27}
